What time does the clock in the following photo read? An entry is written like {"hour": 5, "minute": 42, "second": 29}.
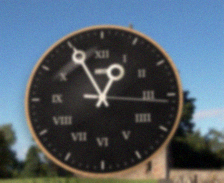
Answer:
{"hour": 12, "minute": 55, "second": 16}
